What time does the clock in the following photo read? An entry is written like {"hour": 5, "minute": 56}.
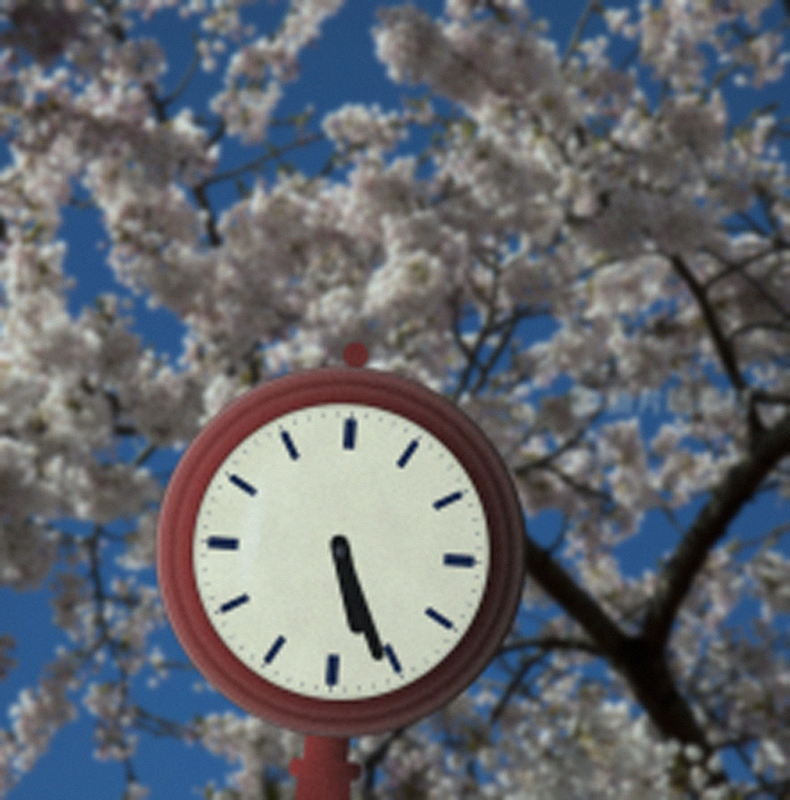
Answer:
{"hour": 5, "minute": 26}
